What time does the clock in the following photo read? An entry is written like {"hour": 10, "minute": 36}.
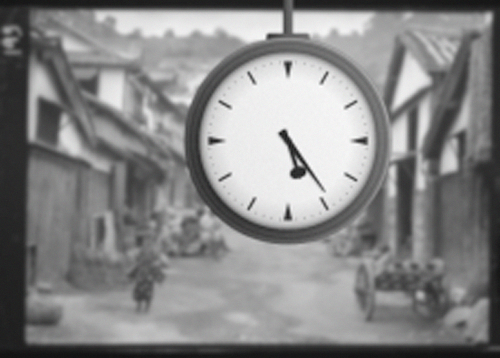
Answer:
{"hour": 5, "minute": 24}
